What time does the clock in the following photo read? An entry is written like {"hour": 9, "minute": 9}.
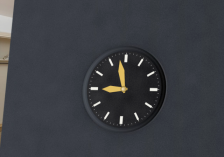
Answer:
{"hour": 8, "minute": 58}
